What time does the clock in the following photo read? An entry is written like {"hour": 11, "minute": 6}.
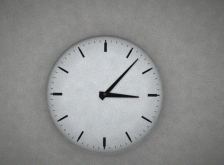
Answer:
{"hour": 3, "minute": 7}
